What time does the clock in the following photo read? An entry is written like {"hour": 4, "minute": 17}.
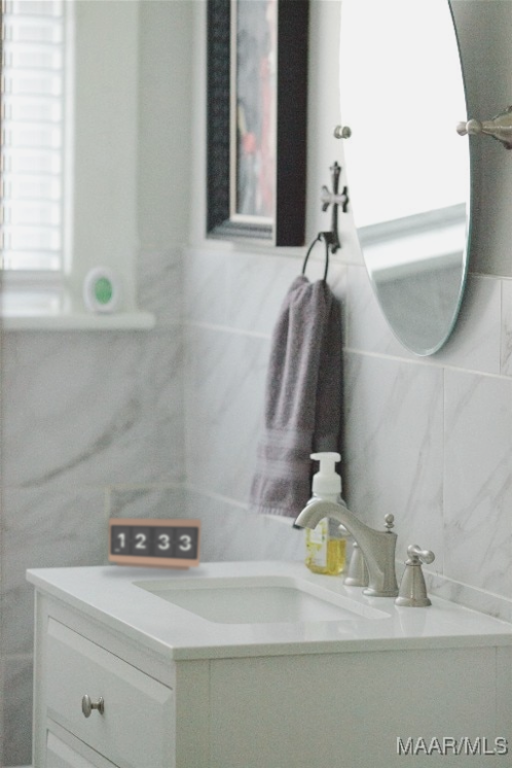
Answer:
{"hour": 12, "minute": 33}
